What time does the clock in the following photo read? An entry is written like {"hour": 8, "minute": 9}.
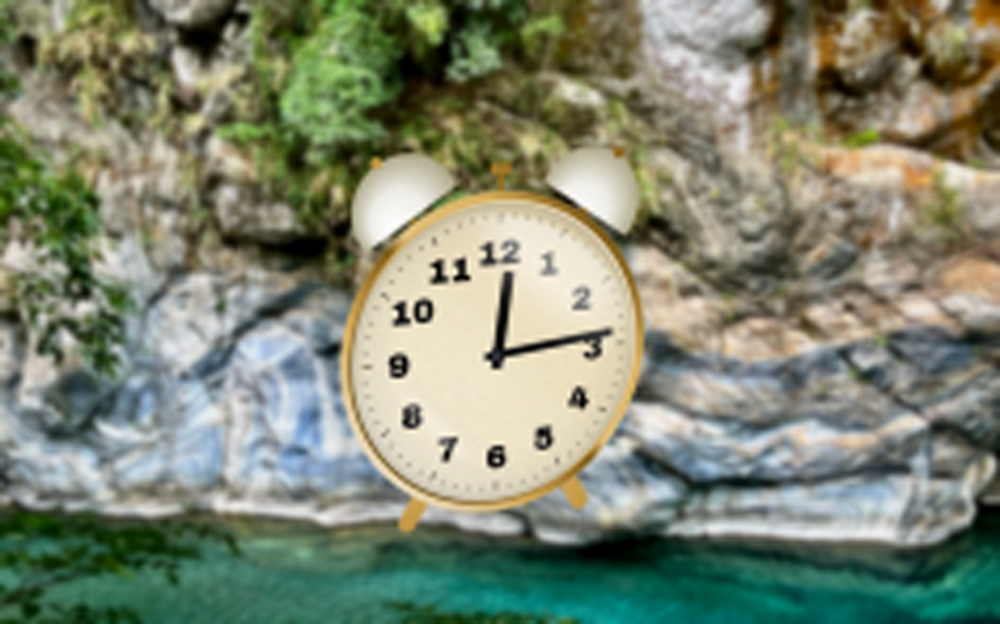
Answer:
{"hour": 12, "minute": 14}
